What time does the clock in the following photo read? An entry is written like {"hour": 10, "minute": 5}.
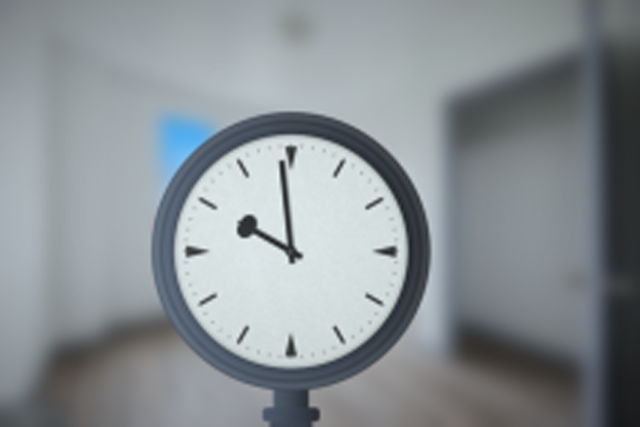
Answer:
{"hour": 9, "minute": 59}
